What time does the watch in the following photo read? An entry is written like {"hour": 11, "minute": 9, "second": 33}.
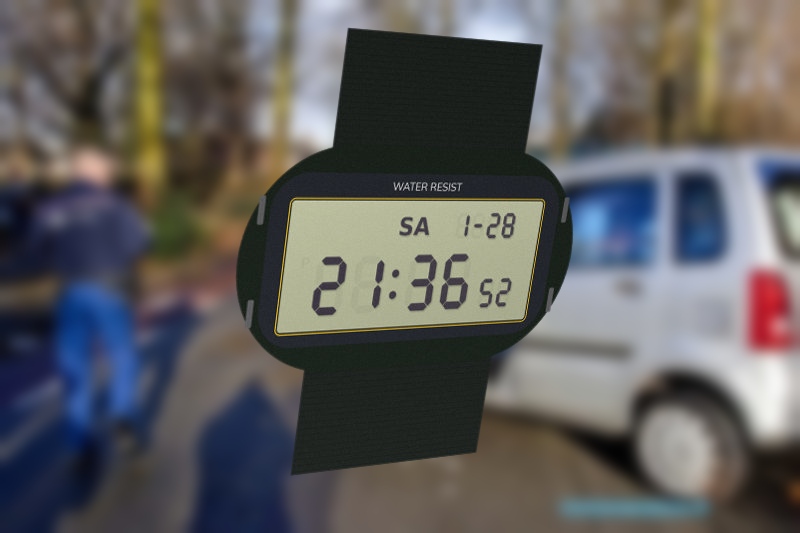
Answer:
{"hour": 21, "minute": 36, "second": 52}
